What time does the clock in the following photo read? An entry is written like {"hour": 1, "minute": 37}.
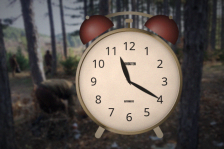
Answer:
{"hour": 11, "minute": 20}
